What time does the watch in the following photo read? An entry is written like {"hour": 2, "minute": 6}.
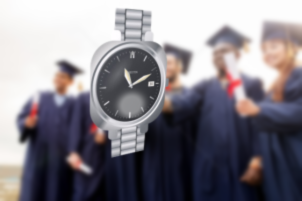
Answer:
{"hour": 11, "minute": 11}
